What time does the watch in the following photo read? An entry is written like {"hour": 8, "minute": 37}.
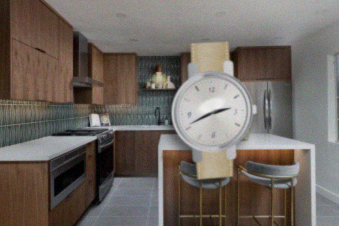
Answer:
{"hour": 2, "minute": 41}
